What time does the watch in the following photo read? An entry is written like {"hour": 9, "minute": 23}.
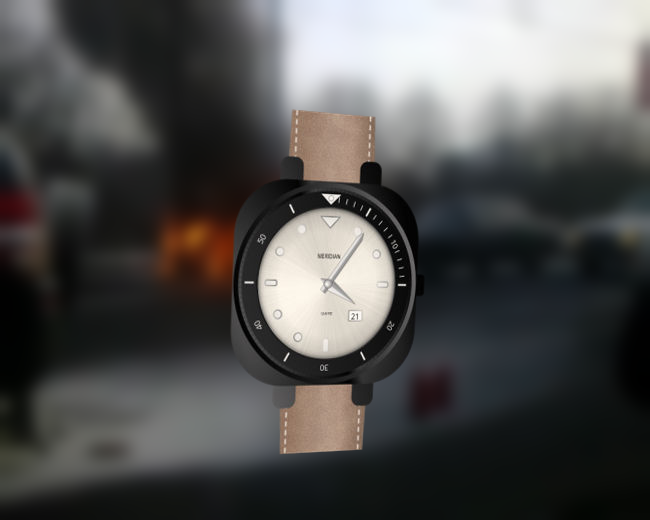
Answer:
{"hour": 4, "minute": 6}
